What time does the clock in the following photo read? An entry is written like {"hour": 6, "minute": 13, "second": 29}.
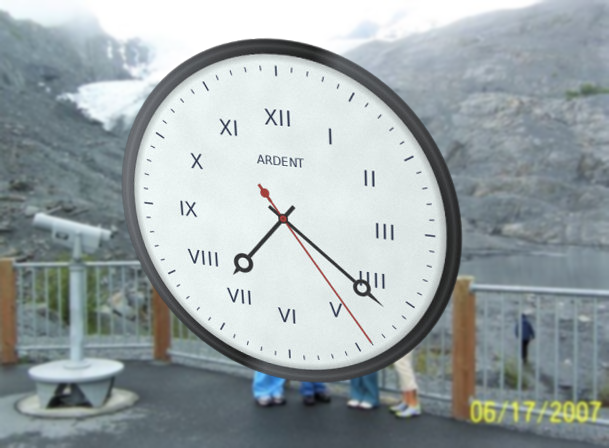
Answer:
{"hour": 7, "minute": 21, "second": 24}
